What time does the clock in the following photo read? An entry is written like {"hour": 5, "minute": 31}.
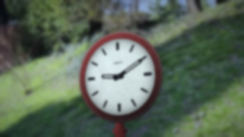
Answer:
{"hour": 9, "minute": 10}
